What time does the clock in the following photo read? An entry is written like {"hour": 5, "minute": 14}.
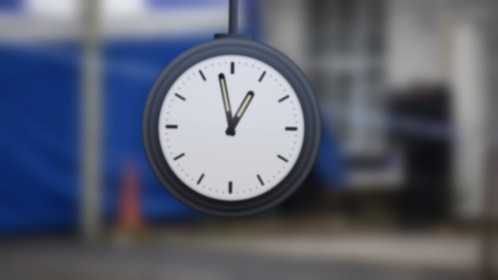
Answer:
{"hour": 12, "minute": 58}
